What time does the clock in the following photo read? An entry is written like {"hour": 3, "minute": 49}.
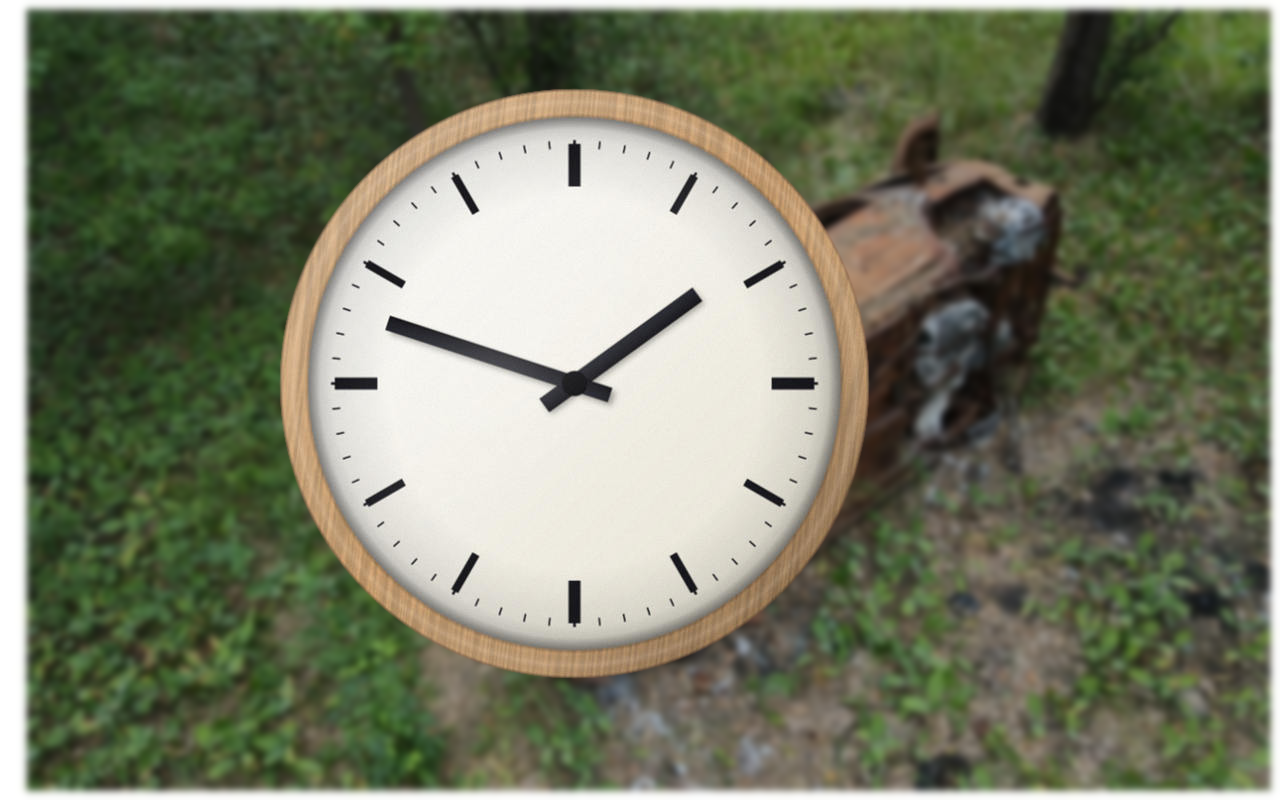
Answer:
{"hour": 1, "minute": 48}
